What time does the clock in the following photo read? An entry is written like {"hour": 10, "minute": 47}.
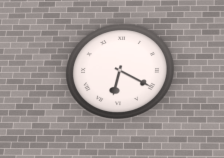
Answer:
{"hour": 6, "minute": 20}
